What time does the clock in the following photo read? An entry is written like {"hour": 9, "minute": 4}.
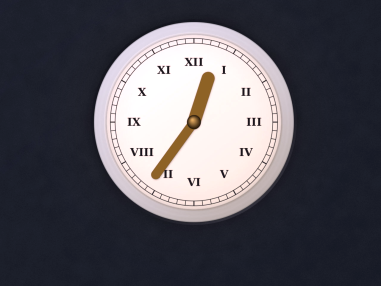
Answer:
{"hour": 12, "minute": 36}
